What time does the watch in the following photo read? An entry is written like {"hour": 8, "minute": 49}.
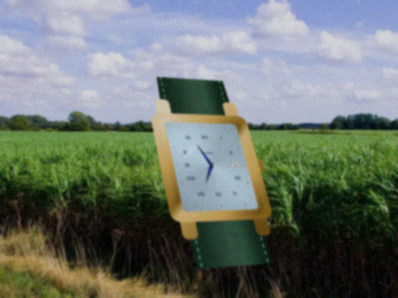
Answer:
{"hour": 6, "minute": 56}
